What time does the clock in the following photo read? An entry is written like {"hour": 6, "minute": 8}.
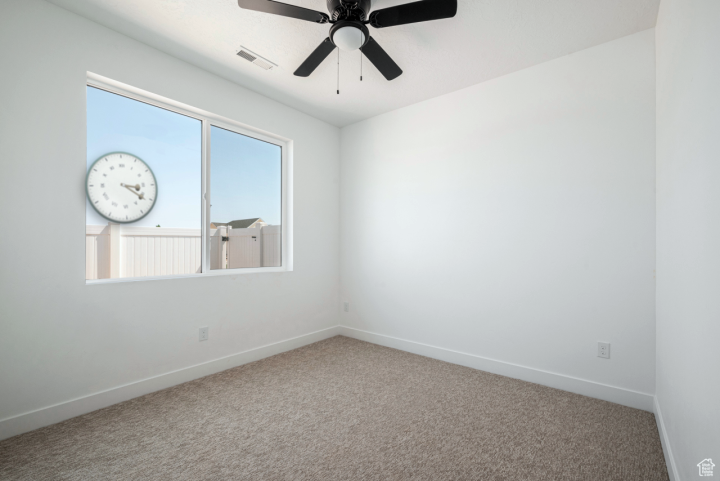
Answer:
{"hour": 3, "minute": 21}
